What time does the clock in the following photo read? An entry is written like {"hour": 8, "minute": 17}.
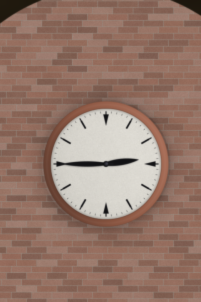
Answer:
{"hour": 2, "minute": 45}
